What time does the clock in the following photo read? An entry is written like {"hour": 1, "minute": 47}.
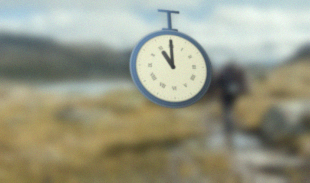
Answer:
{"hour": 11, "minute": 0}
